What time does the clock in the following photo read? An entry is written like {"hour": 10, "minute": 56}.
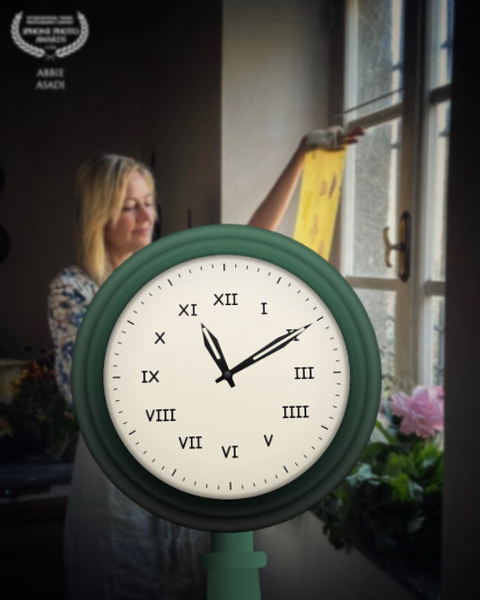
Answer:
{"hour": 11, "minute": 10}
